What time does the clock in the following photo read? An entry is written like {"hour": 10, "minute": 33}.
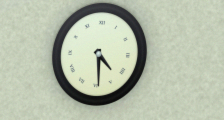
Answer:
{"hour": 4, "minute": 29}
